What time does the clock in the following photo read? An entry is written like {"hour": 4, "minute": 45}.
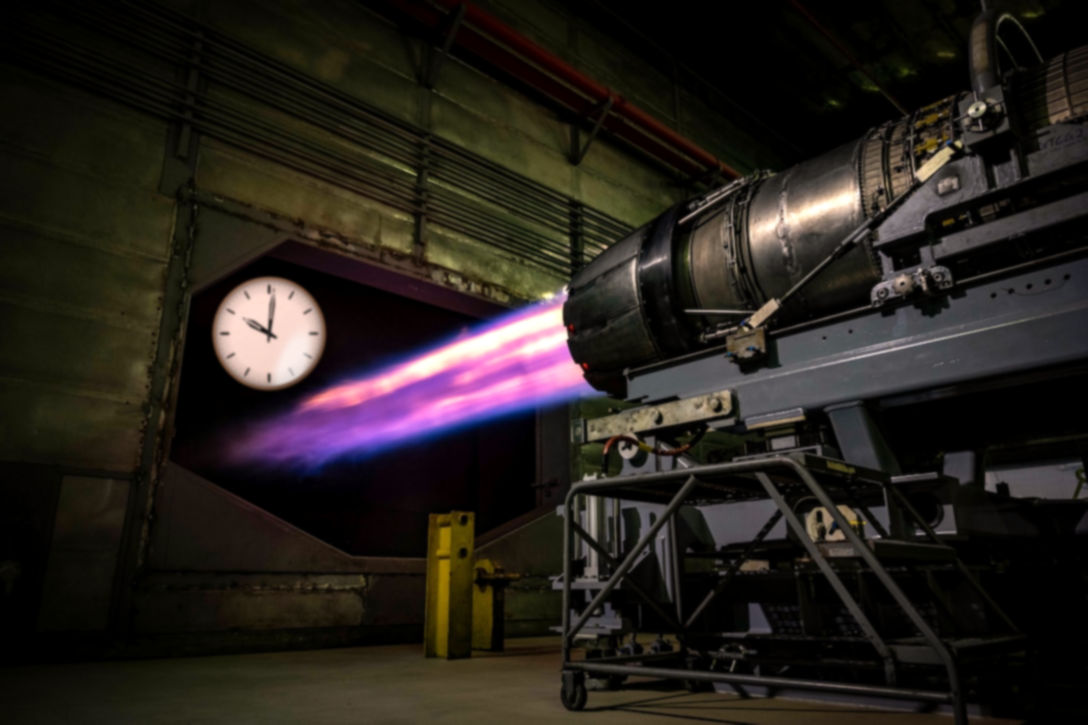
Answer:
{"hour": 10, "minute": 1}
